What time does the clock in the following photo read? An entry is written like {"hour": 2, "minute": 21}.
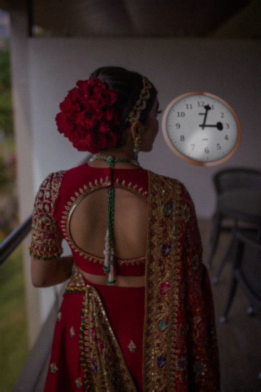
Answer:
{"hour": 3, "minute": 3}
